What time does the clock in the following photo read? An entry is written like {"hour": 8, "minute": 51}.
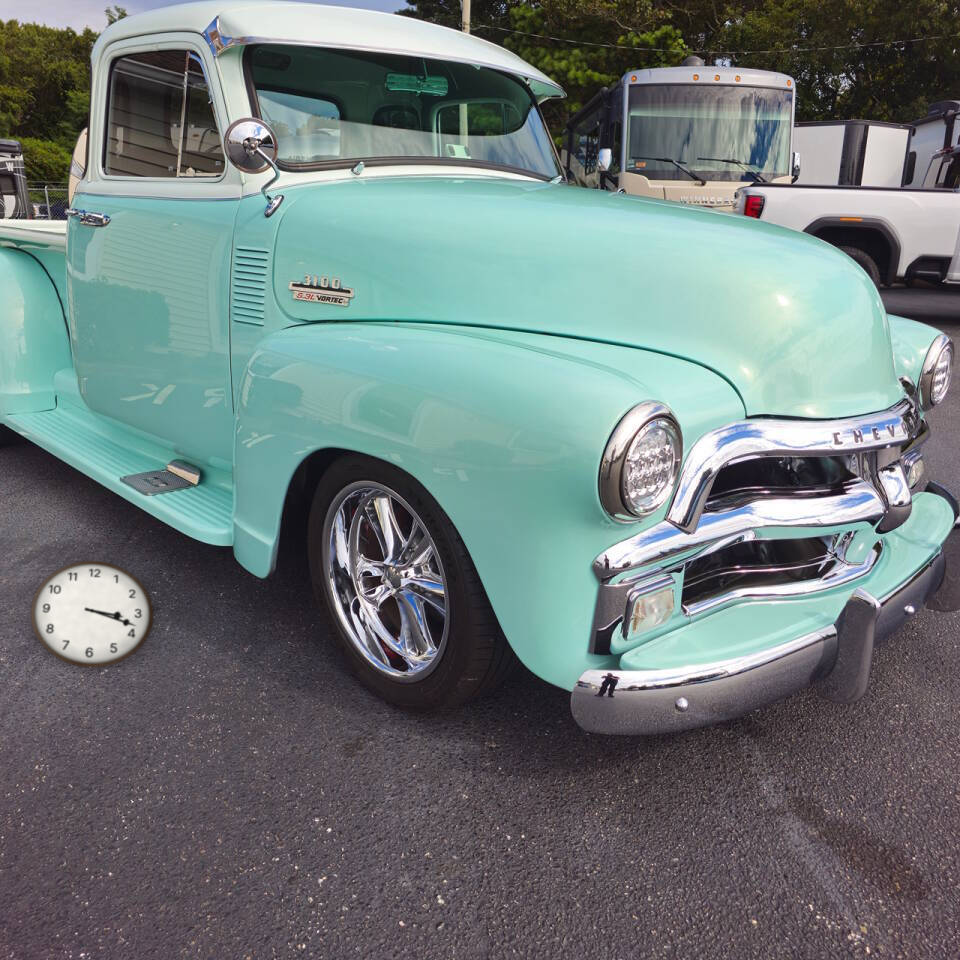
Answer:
{"hour": 3, "minute": 18}
